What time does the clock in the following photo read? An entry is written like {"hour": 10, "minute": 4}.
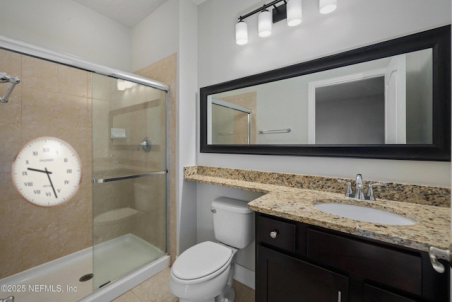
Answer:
{"hour": 9, "minute": 27}
